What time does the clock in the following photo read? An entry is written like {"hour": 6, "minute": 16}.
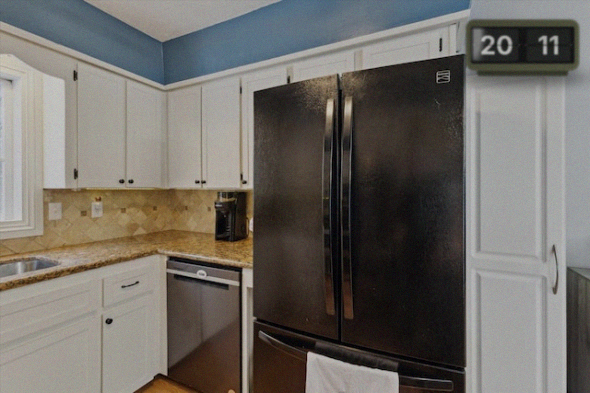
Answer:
{"hour": 20, "minute": 11}
